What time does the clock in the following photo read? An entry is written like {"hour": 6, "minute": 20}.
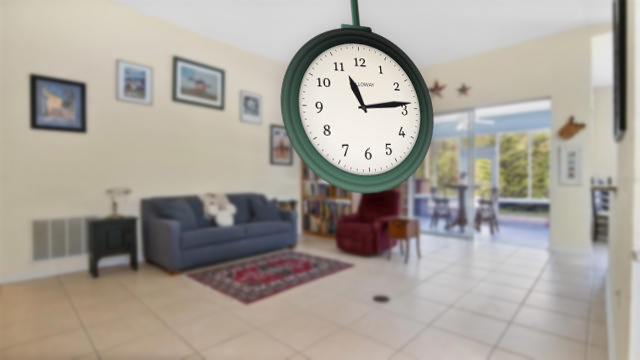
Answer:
{"hour": 11, "minute": 14}
